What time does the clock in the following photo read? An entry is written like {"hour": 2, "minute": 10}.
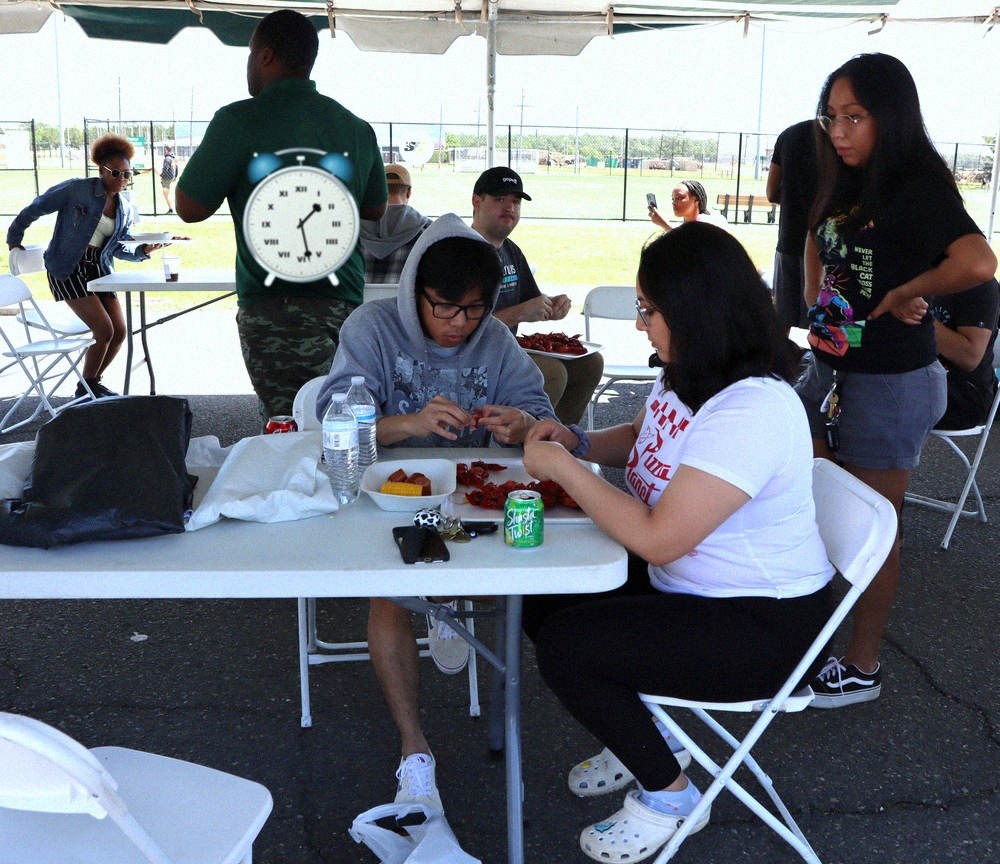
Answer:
{"hour": 1, "minute": 28}
